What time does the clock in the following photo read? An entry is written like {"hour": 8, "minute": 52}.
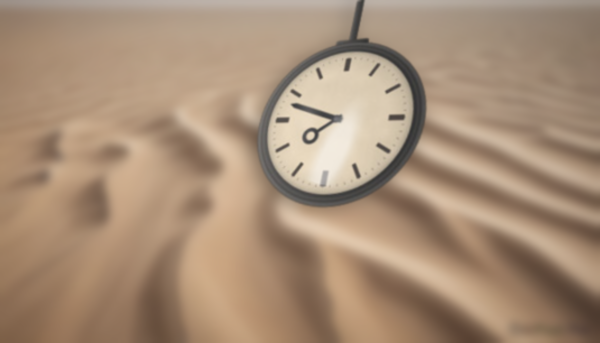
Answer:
{"hour": 7, "minute": 48}
